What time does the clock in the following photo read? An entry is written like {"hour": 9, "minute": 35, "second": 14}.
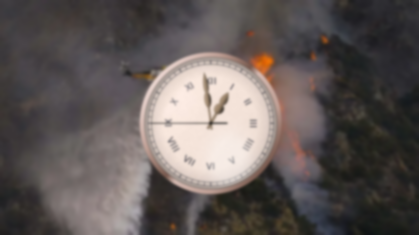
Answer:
{"hour": 12, "minute": 58, "second": 45}
